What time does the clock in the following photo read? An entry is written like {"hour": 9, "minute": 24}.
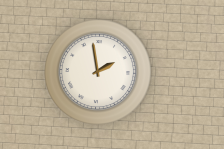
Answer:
{"hour": 1, "minute": 58}
